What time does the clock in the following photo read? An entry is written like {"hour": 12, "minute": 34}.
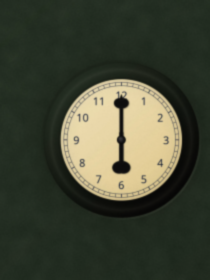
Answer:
{"hour": 6, "minute": 0}
